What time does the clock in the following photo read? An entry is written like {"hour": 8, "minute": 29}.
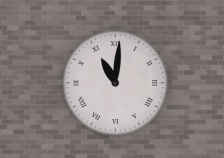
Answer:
{"hour": 11, "minute": 1}
